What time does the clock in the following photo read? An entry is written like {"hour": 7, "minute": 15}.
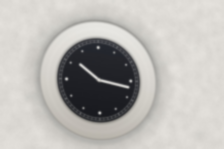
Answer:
{"hour": 10, "minute": 17}
